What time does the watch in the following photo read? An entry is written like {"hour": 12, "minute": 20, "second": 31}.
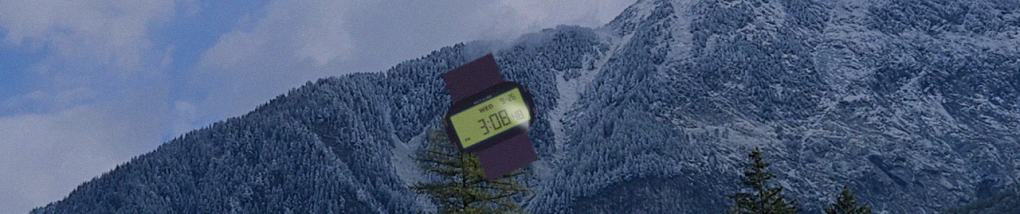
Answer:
{"hour": 3, "minute": 8, "second": 48}
